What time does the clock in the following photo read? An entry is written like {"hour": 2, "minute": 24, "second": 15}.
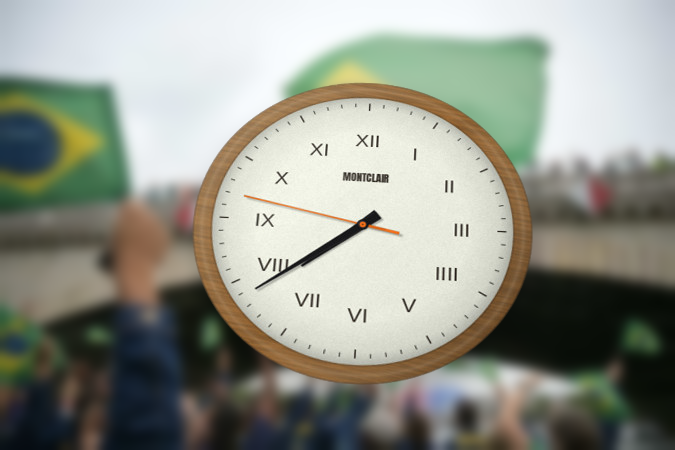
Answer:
{"hour": 7, "minute": 38, "second": 47}
